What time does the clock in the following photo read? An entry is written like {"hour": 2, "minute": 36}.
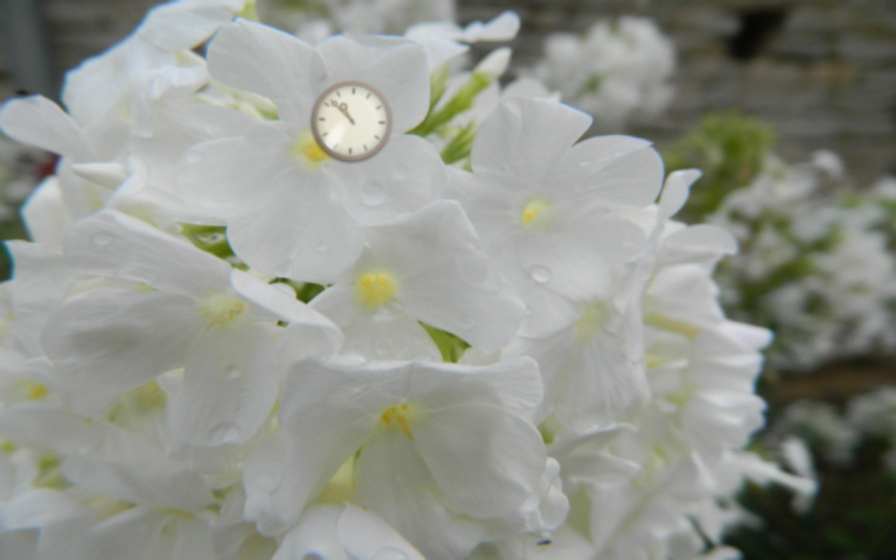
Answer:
{"hour": 10, "minute": 52}
